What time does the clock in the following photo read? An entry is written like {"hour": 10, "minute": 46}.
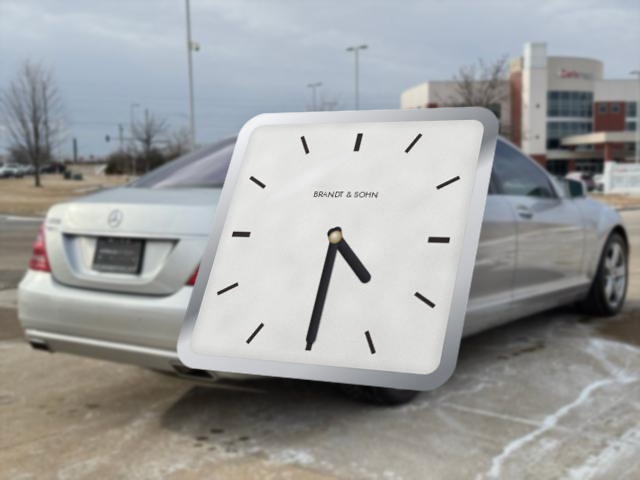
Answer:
{"hour": 4, "minute": 30}
